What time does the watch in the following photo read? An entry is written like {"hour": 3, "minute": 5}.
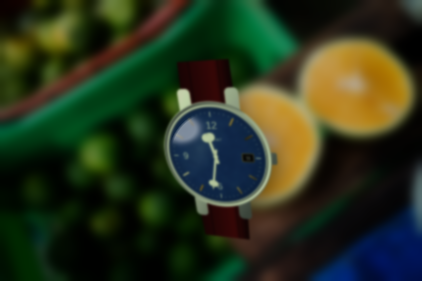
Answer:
{"hour": 11, "minute": 32}
